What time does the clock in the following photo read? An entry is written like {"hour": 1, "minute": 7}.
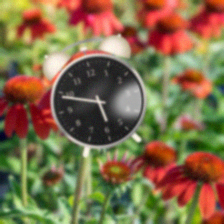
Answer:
{"hour": 5, "minute": 49}
